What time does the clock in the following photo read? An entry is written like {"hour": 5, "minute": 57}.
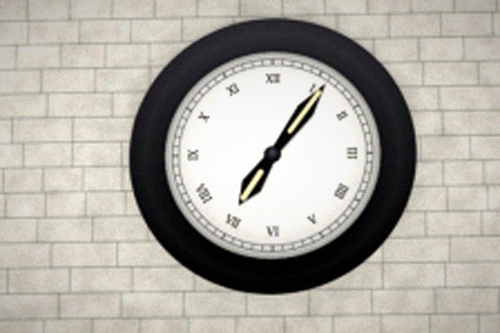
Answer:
{"hour": 7, "minute": 6}
